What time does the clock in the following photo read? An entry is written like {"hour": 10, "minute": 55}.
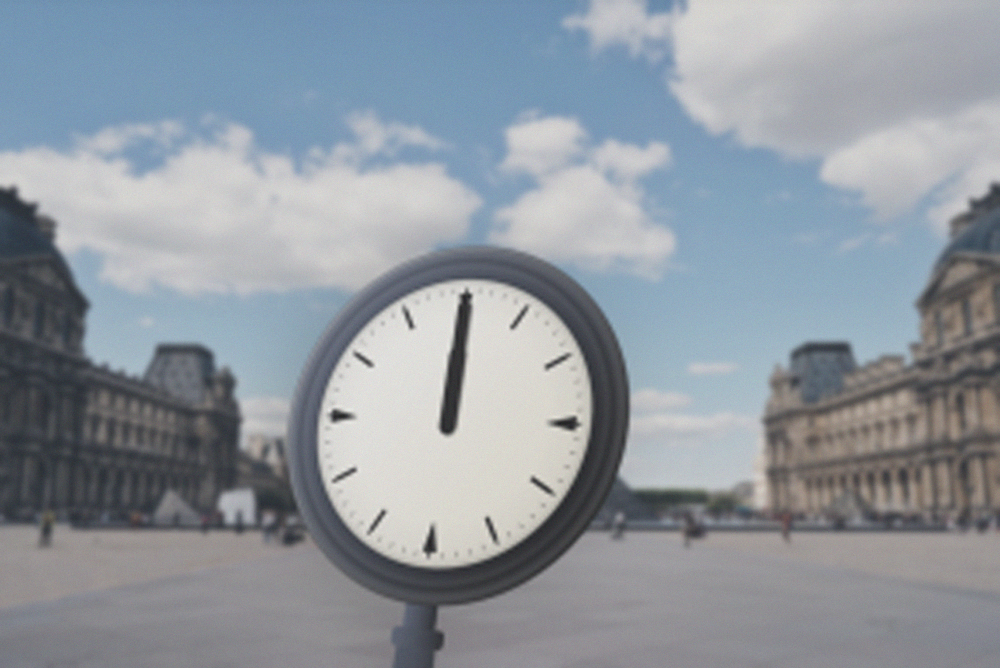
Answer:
{"hour": 12, "minute": 0}
